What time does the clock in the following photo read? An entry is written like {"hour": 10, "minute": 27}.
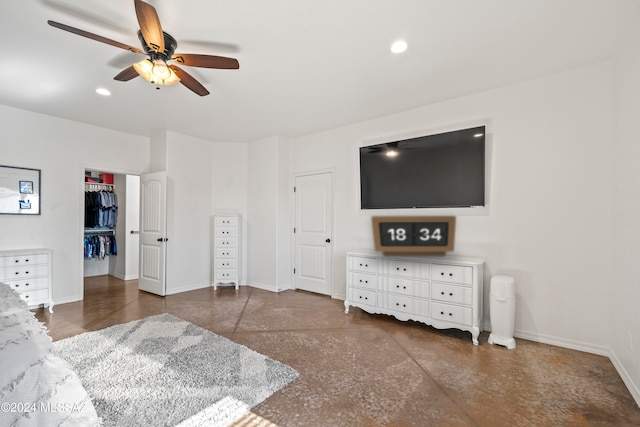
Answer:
{"hour": 18, "minute": 34}
